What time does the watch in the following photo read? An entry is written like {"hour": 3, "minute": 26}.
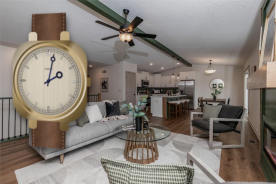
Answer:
{"hour": 2, "minute": 2}
